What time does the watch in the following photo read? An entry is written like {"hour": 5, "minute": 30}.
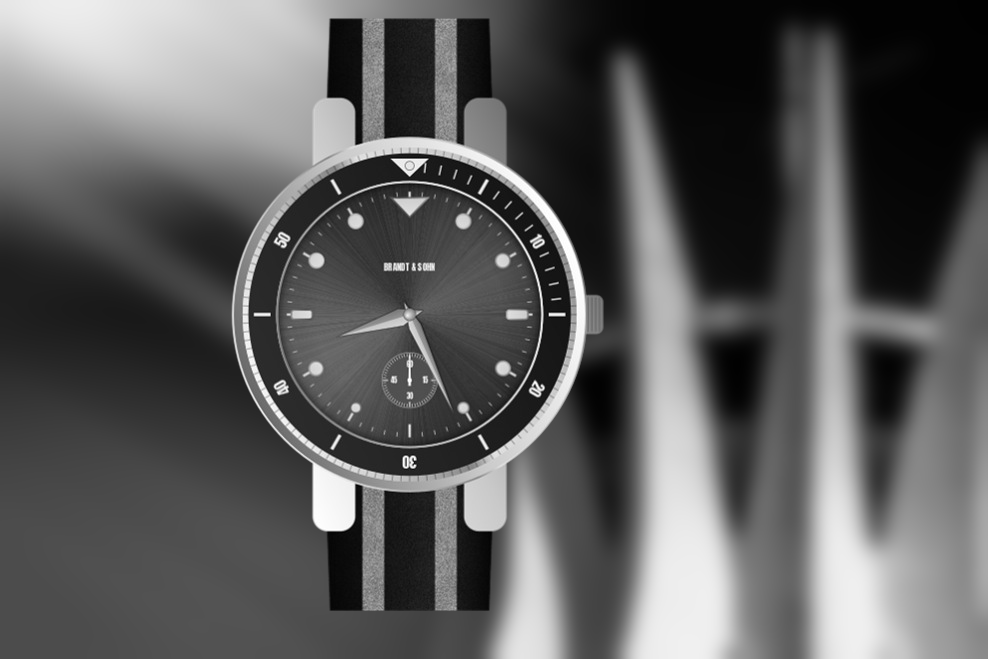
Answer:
{"hour": 8, "minute": 26}
